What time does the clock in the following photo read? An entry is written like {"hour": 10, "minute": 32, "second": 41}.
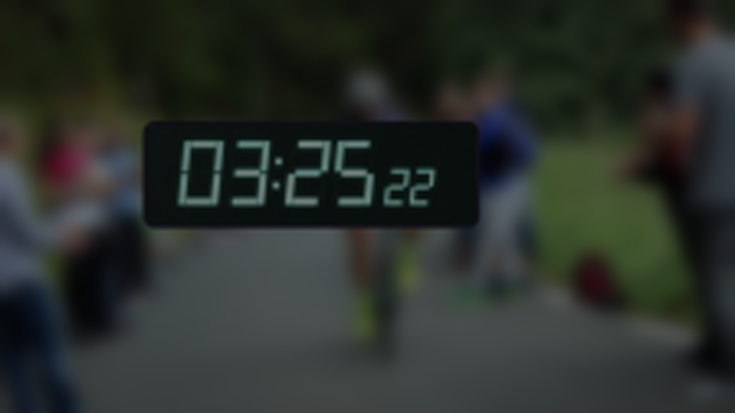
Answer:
{"hour": 3, "minute": 25, "second": 22}
